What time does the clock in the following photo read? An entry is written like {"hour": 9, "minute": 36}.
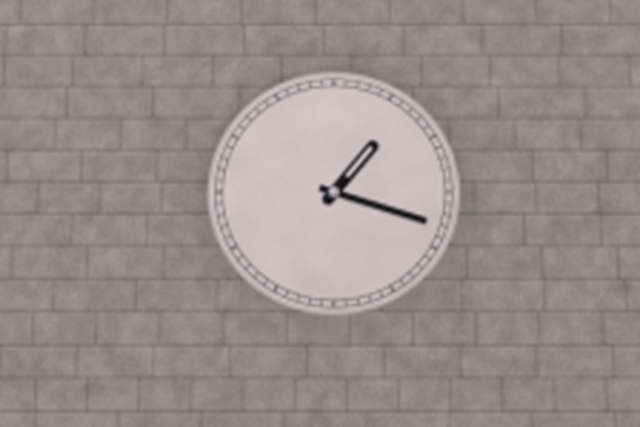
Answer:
{"hour": 1, "minute": 18}
